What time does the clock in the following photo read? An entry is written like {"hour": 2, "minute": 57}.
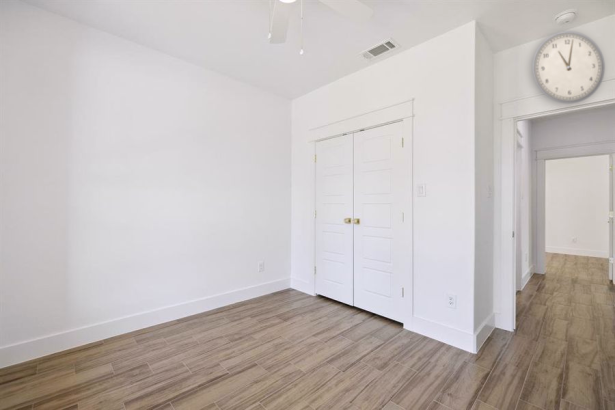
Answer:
{"hour": 11, "minute": 2}
